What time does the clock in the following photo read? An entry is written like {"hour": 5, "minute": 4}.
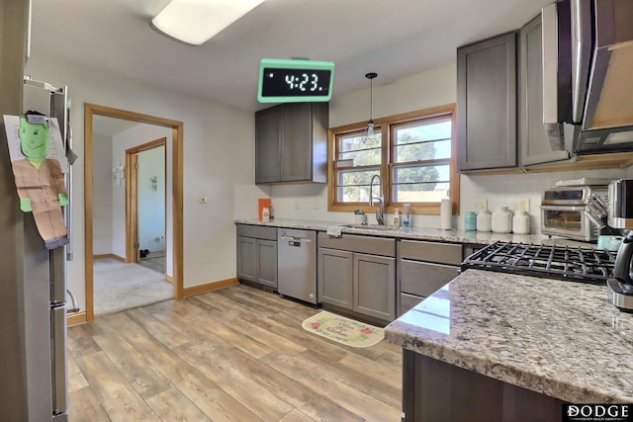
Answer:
{"hour": 4, "minute": 23}
